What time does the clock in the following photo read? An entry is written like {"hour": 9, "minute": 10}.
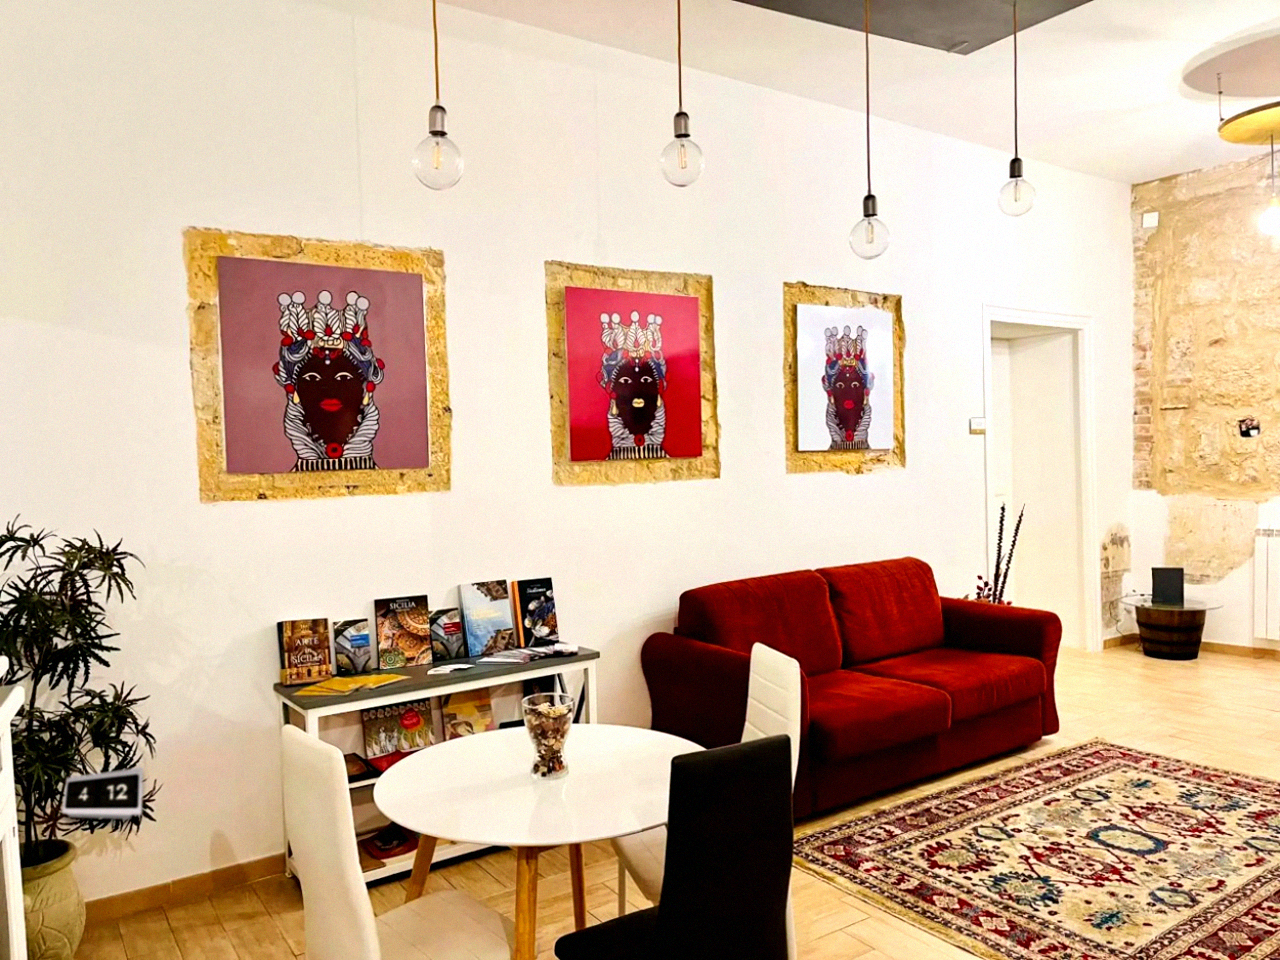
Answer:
{"hour": 4, "minute": 12}
